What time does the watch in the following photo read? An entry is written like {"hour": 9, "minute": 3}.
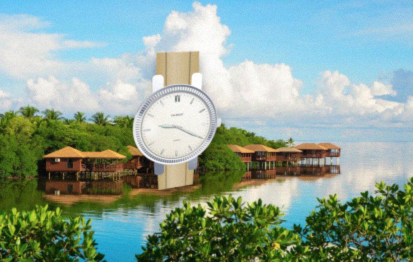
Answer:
{"hour": 9, "minute": 20}
